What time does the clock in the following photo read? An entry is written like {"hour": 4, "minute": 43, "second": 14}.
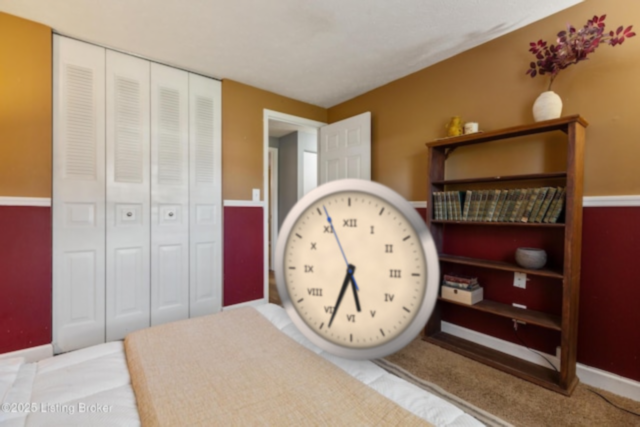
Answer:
{"hour": 5, "minute": 33, "second": 56}
